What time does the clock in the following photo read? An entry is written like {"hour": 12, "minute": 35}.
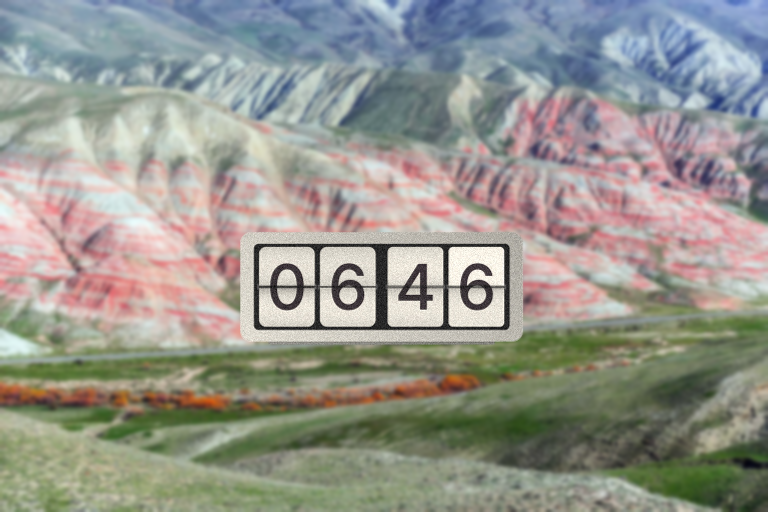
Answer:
{"hour": 6, "minute": 46}
